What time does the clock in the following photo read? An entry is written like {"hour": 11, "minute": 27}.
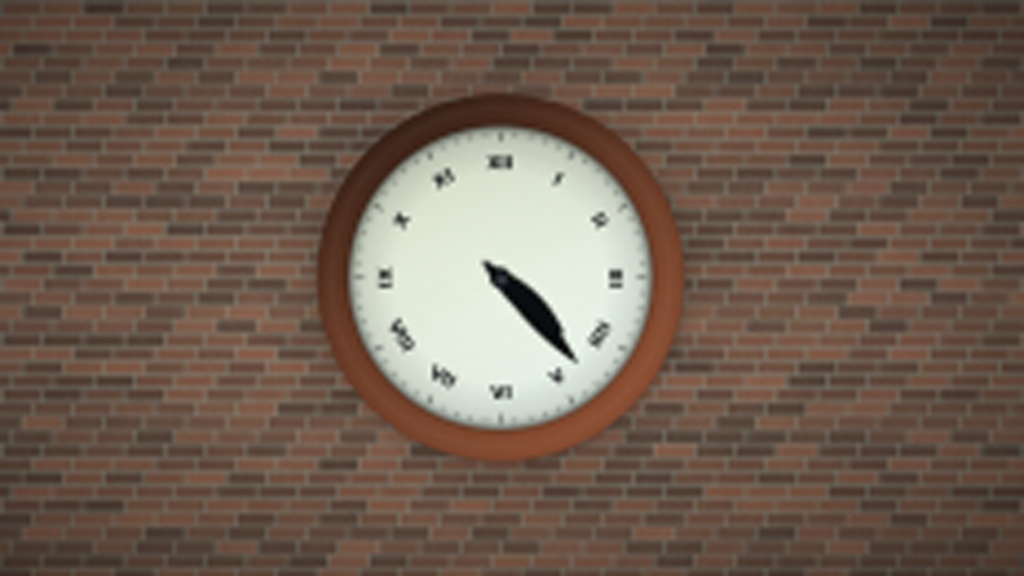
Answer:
{"hour": 4, "minute": 23}
